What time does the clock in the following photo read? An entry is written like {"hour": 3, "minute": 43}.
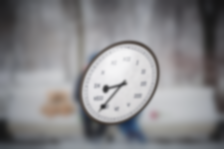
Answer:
{"hour": 8, "minute": 36}
